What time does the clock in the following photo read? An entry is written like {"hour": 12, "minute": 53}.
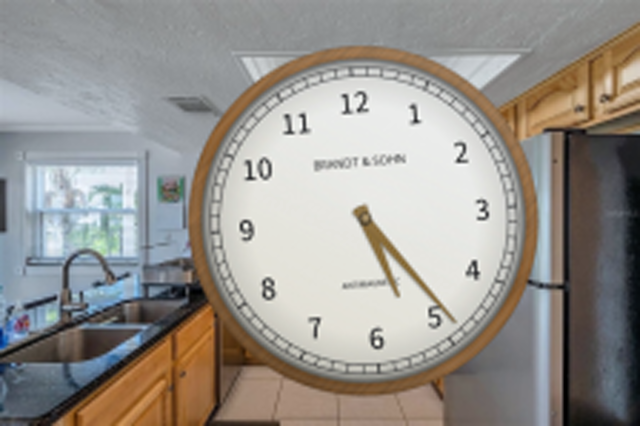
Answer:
{"hour": 5, "minute": 24}
